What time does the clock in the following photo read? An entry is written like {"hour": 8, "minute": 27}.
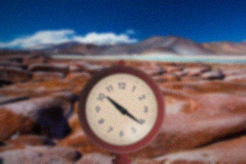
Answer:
{"hour": 10, "minute": 21}
